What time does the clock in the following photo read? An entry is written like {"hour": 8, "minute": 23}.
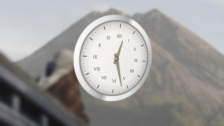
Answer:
{"hour": 12, "minute": 27}
